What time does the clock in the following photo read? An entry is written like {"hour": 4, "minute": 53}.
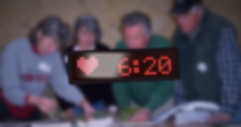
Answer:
{"hour": 6, "minute": 20}
